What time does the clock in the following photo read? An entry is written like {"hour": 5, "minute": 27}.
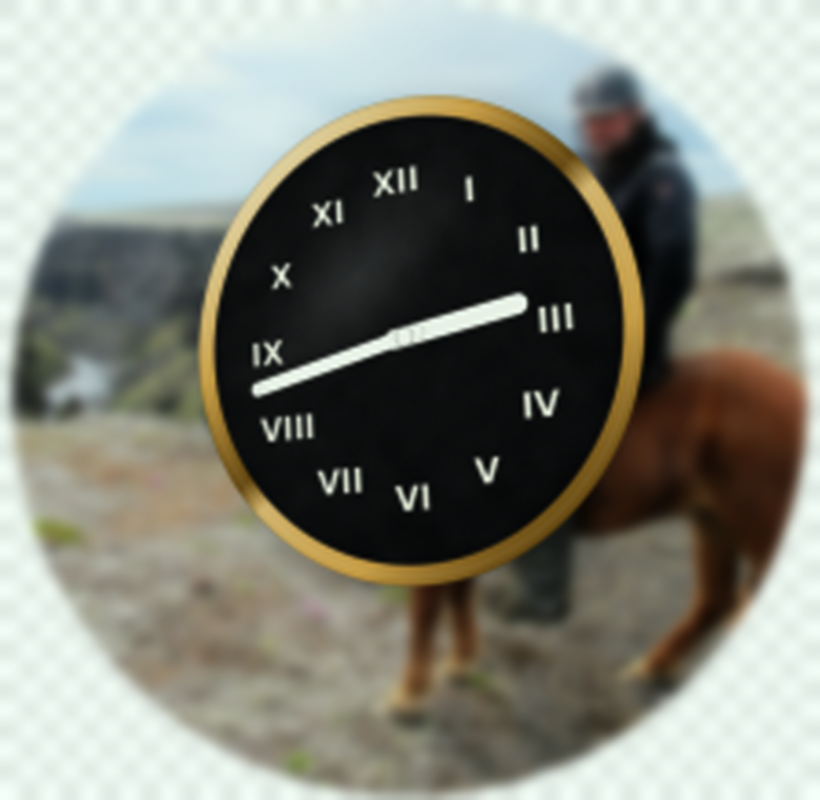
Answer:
{"hour": 2, "minute": 43}
